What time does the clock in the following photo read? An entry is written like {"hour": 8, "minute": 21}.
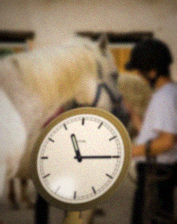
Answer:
{"hour": 11, "minute": 15}
